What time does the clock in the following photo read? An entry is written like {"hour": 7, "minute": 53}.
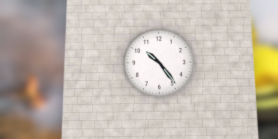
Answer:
{"hour": 10, "minute": 24}
